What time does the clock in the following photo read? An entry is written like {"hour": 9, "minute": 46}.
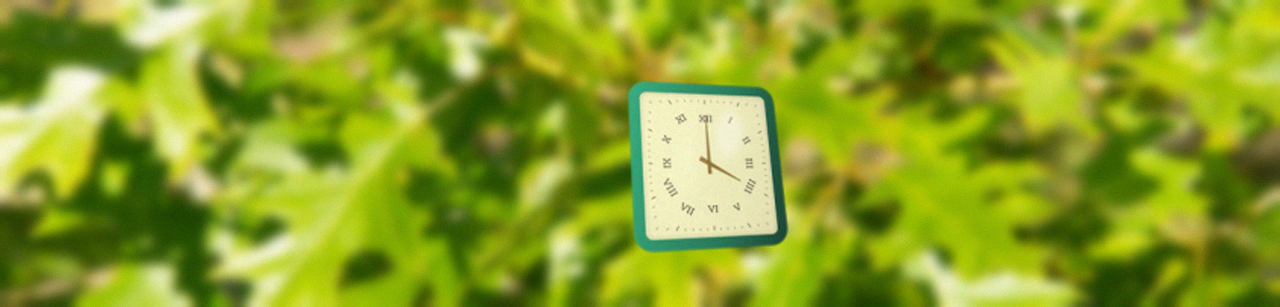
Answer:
{"hour": 4, "minute": 0}
